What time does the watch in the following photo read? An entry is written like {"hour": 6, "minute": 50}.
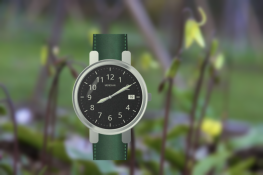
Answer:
{"hour": 8, "minute": 10}
